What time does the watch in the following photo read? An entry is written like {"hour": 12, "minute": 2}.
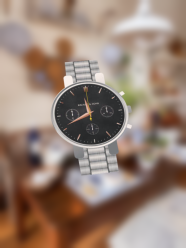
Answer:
{"hour": 11, "minute": 41}
